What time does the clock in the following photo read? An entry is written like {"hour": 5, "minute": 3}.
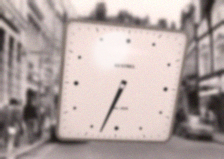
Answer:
{"hour": 6, "minute": 33}
